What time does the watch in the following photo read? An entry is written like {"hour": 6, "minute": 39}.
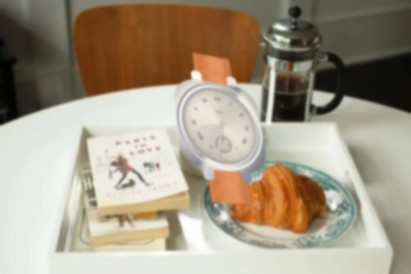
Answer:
{"hour": 8, "minute": 32}
